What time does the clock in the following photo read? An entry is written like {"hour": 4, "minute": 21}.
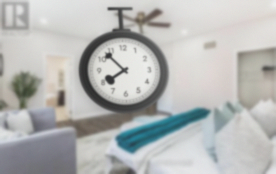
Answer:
{"hour": 7, "minute": 53}
